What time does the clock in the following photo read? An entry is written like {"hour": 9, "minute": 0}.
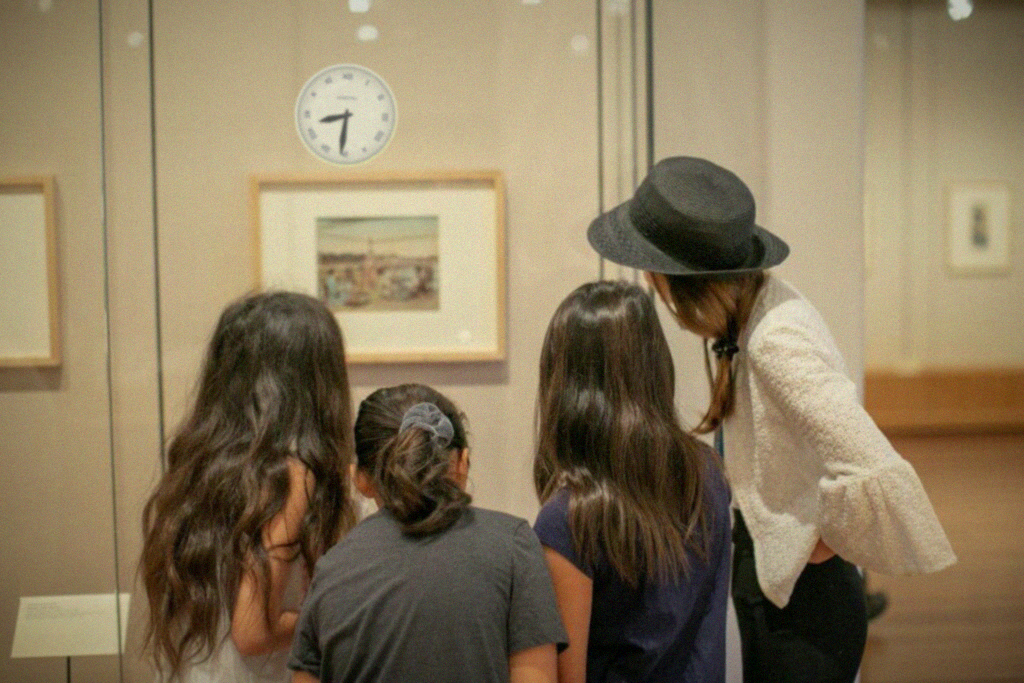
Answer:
{"hour": 8, "minute": 31}
